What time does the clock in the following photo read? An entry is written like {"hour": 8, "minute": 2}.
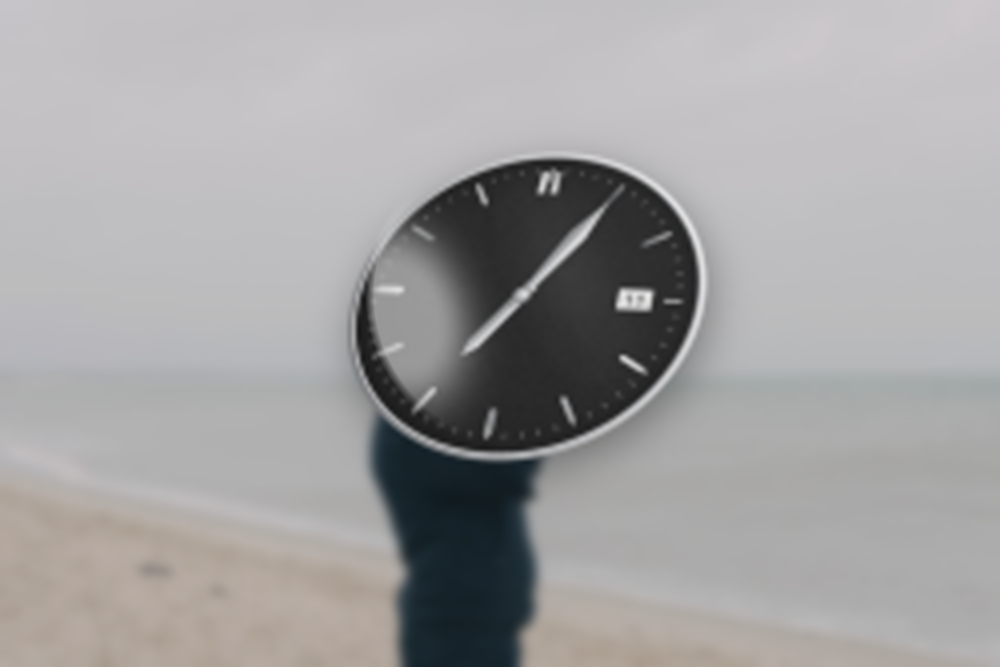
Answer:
{"hour": 7, "minute": 5}
